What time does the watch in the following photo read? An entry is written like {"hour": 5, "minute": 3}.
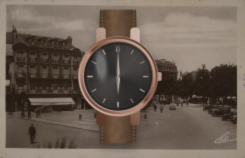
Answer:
{"hour": 6, "minute": 0}
